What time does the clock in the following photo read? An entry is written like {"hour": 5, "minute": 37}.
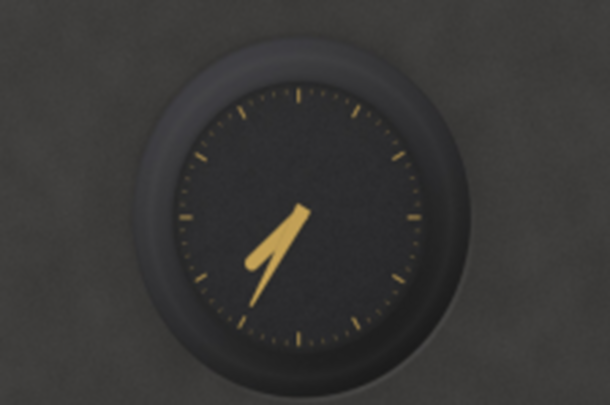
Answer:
{"hour": 7, "minute": 35}
